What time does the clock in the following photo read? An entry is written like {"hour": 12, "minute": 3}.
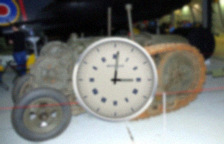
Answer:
{"hour": 3, "minute": 1}
